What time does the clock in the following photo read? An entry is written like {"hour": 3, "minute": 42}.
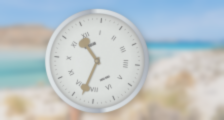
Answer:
{"hour": 11, "minute": 38}
